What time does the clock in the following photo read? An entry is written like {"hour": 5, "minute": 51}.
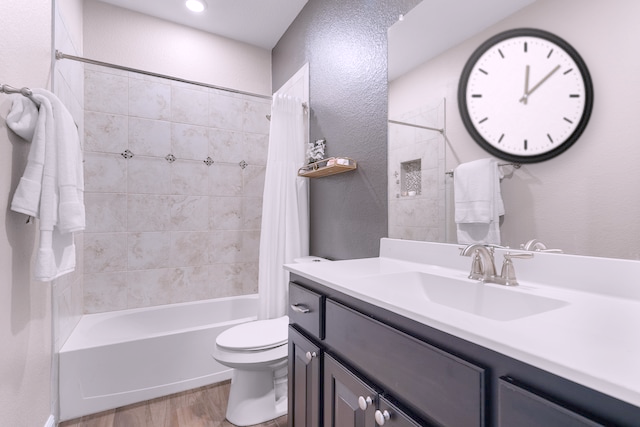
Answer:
{"hour": 12, "minute": 8}
